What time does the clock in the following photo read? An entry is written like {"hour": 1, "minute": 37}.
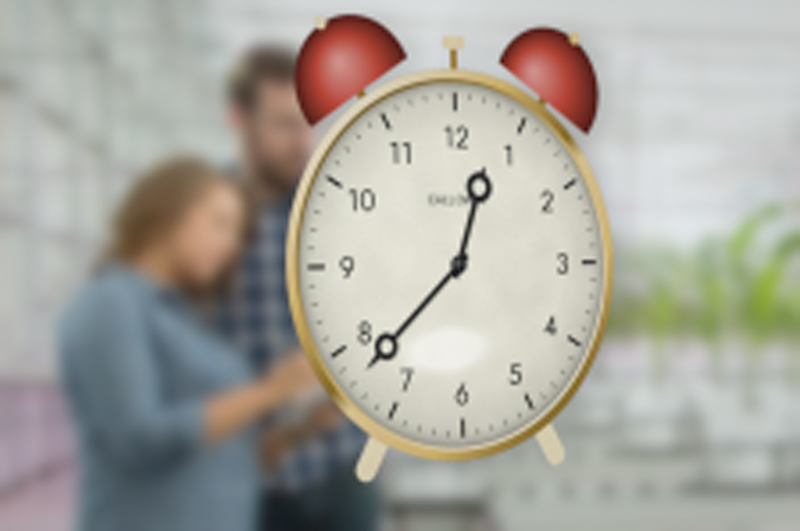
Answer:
{"hour": 12, "minute": 38}
